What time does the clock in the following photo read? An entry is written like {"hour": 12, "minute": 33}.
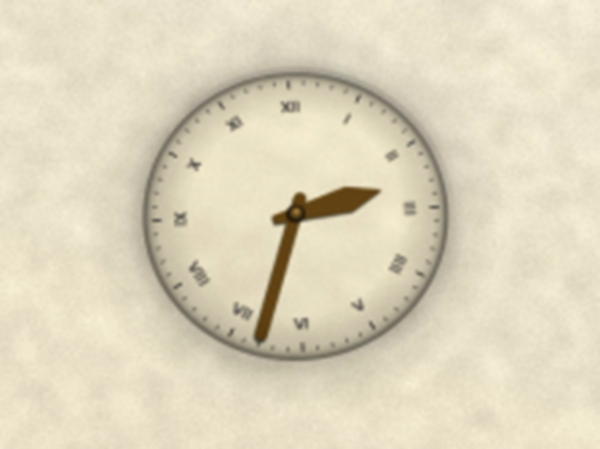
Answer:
{"hour": 2, "minute": 33}
